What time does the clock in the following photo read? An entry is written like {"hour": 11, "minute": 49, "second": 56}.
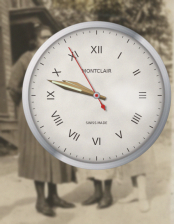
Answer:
{"hour": 9, "minute": 47, "second": 55}
